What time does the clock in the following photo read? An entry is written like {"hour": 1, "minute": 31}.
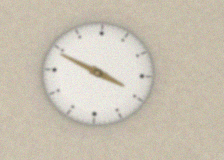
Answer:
{"hour": 3, "minute": 49}
